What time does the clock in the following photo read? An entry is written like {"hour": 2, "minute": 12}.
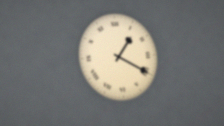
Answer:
{"hour": 1, "minute": 20}
